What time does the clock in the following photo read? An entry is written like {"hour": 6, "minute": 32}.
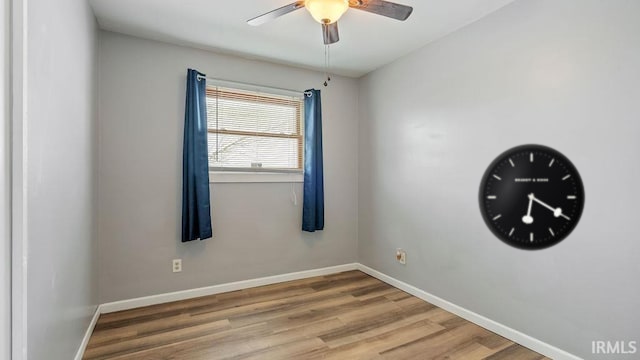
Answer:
{"hour": 6, "minute": 20}
